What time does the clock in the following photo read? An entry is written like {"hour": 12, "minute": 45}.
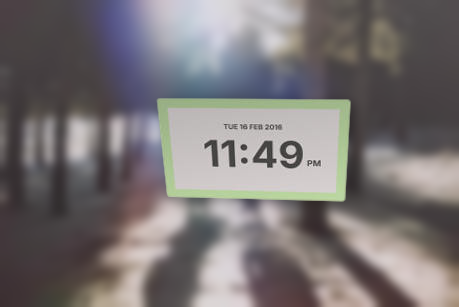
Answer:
{"hour": 11, "minute": 49}
